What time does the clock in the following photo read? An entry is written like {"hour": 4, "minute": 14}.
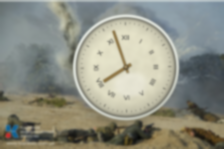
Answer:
{"hour": 7, "minute": 57}
